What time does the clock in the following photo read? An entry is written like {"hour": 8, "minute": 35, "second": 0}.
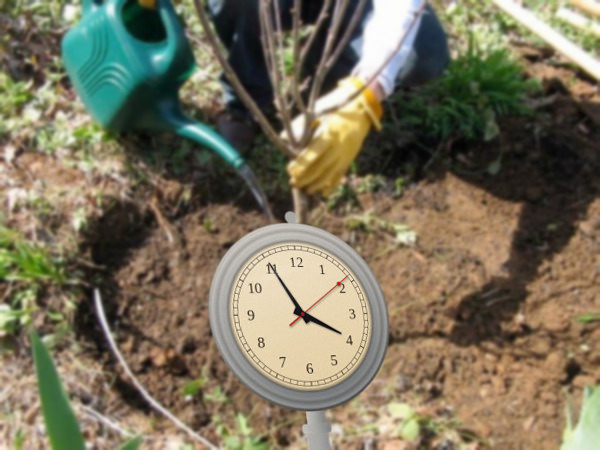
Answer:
{"hour": 3, "minute": 55, "second": 9}
